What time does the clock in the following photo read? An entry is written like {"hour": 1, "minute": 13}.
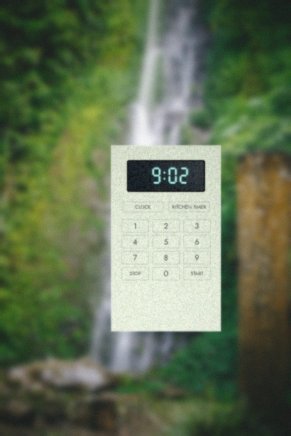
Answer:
{"hour": 9, "minute": 2}
